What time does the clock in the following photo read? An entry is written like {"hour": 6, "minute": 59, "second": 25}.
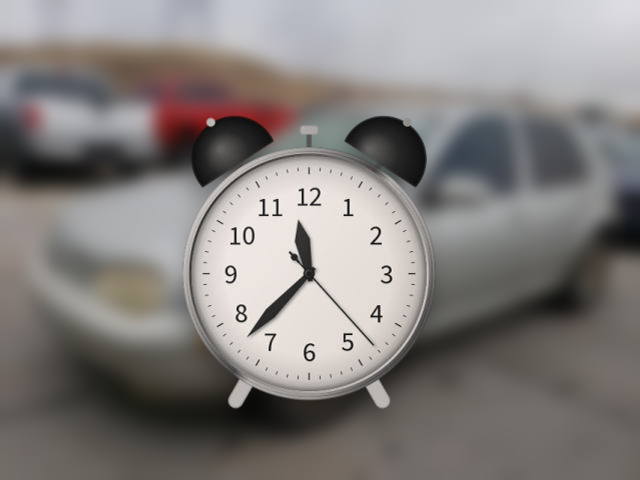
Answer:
{"hour": 11, "minute": 37, "second": 23}
